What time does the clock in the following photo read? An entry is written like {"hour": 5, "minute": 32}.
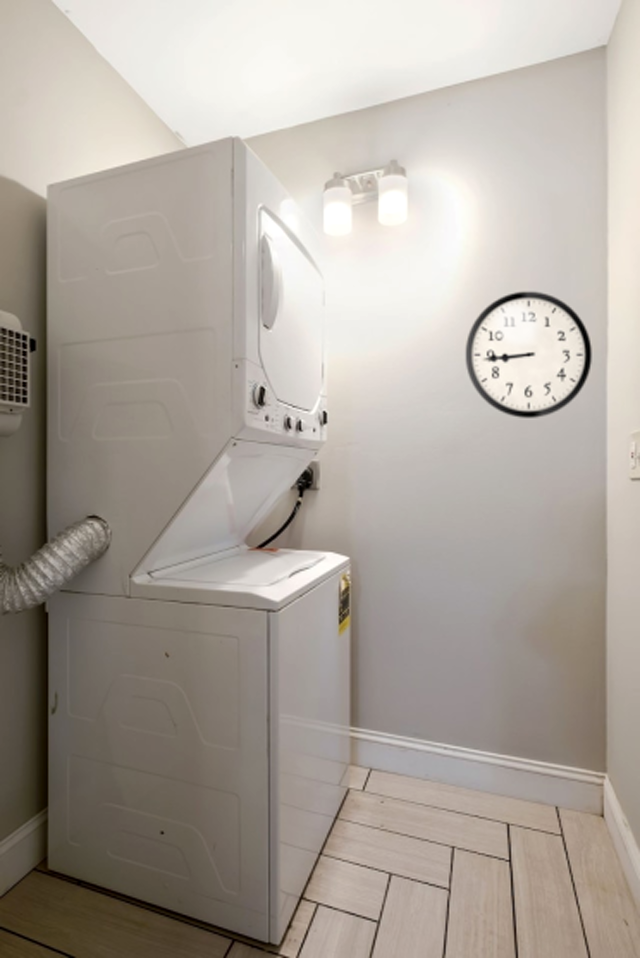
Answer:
{"hour": 8, "minute": 44}
